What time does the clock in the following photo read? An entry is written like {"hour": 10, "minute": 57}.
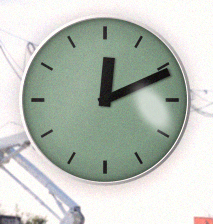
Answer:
{"hour": 12, "minute": 11}
